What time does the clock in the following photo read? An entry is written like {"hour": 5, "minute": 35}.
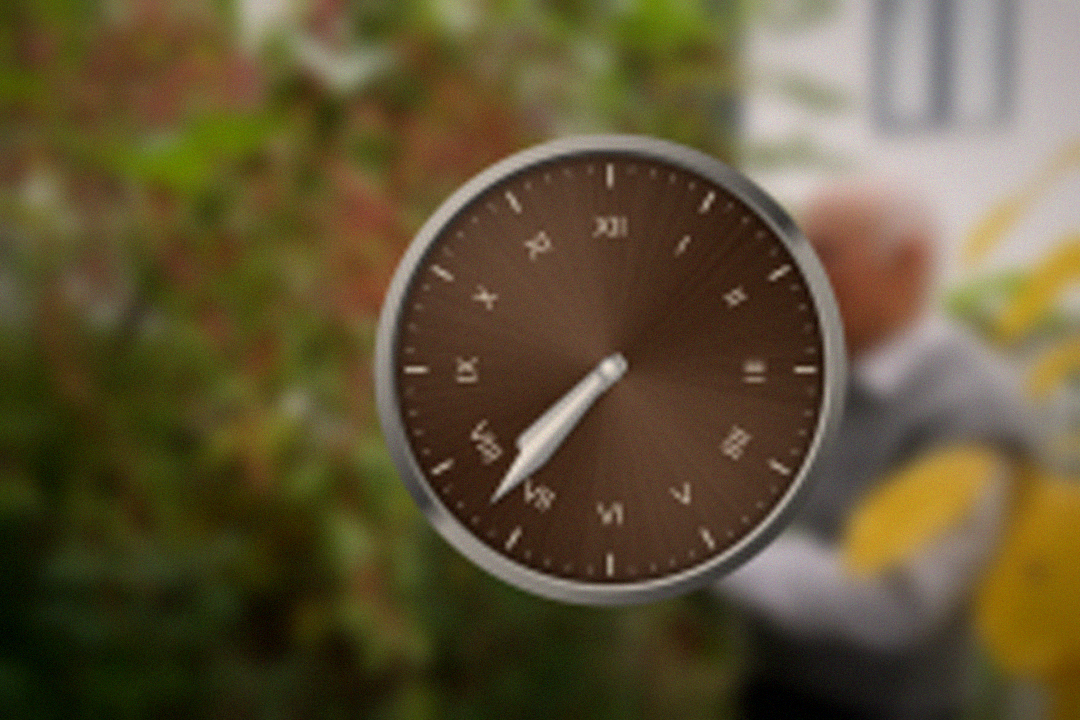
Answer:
{"hour": 7, "minute": 37}
